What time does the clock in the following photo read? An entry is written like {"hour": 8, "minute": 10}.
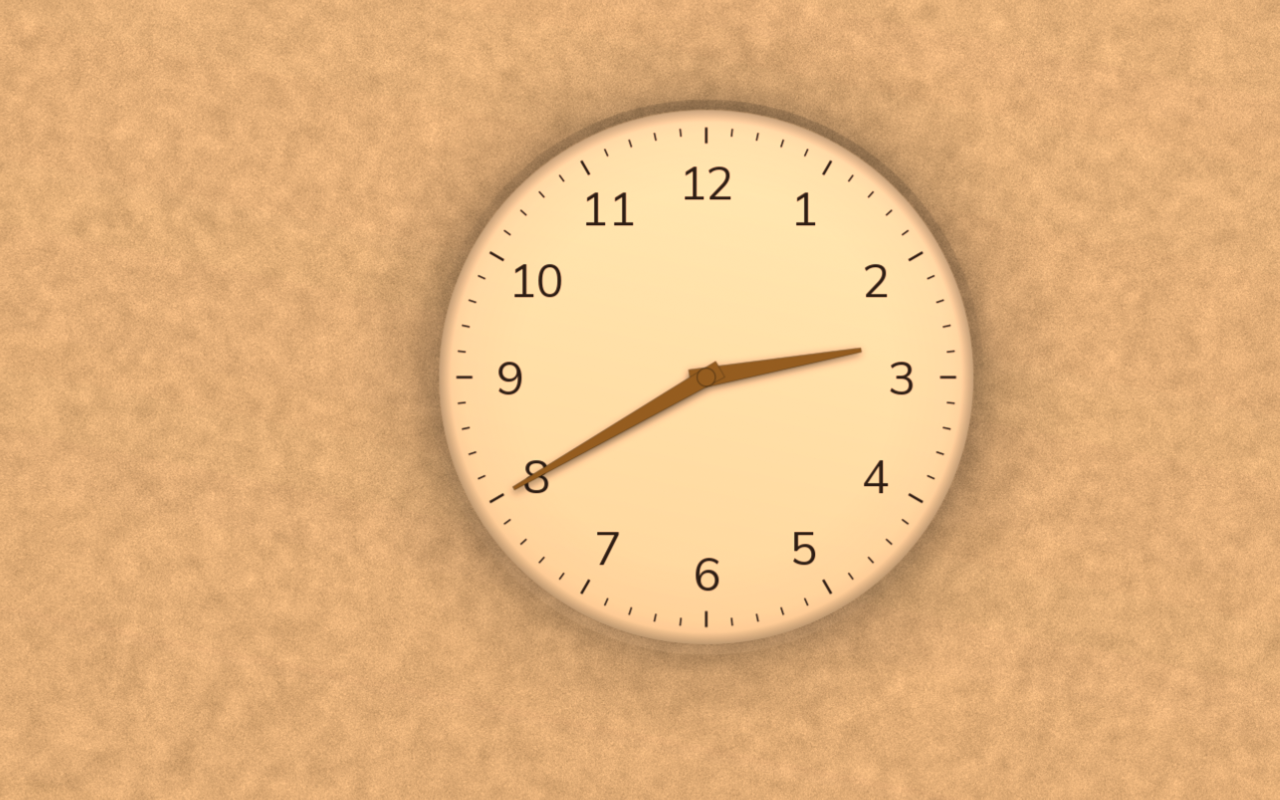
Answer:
{"hour": 2, "minute": 40}
